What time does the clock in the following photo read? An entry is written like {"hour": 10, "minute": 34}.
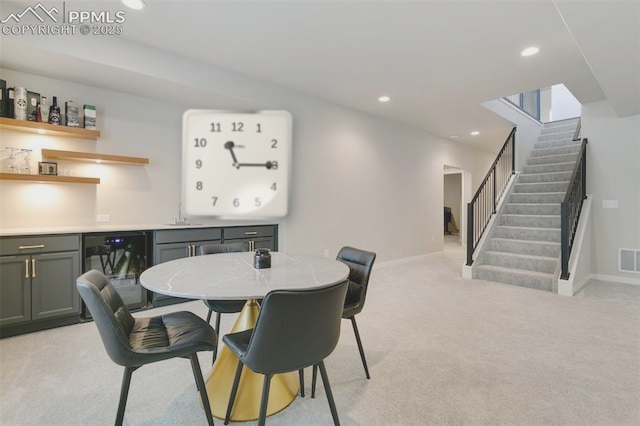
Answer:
{"hour": 11, "minute": 15}
